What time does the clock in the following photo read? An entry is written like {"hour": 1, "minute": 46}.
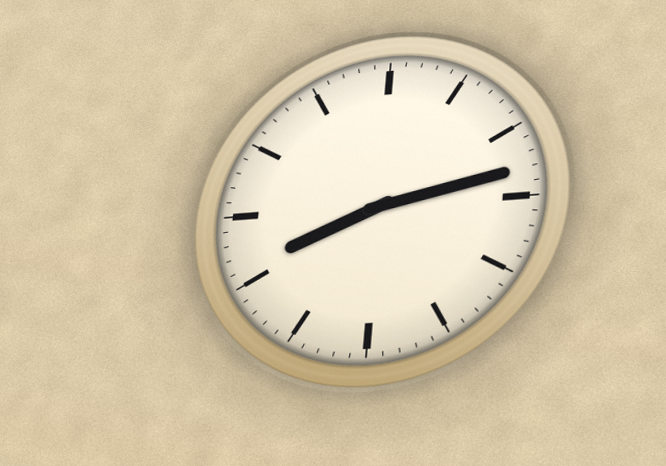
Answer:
{"hour": 8, "minute": 13}
